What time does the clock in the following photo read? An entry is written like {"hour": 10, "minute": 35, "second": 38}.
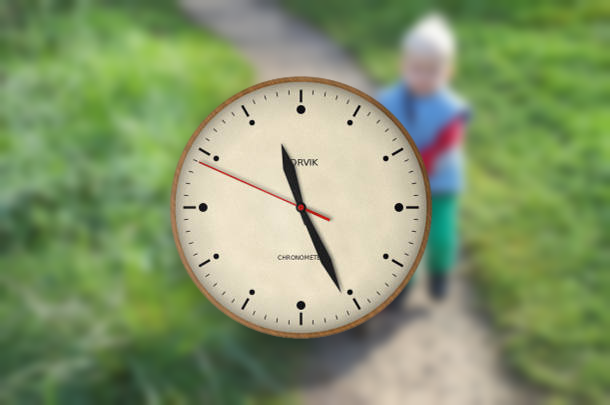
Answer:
{"hour": 11, "minute": 25, "second": 49}
